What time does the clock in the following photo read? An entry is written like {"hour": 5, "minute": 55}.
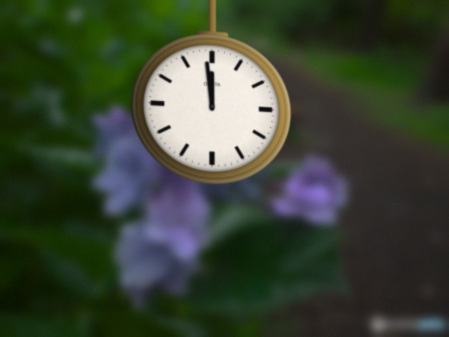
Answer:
{"hour": 11, "minute": 59}
